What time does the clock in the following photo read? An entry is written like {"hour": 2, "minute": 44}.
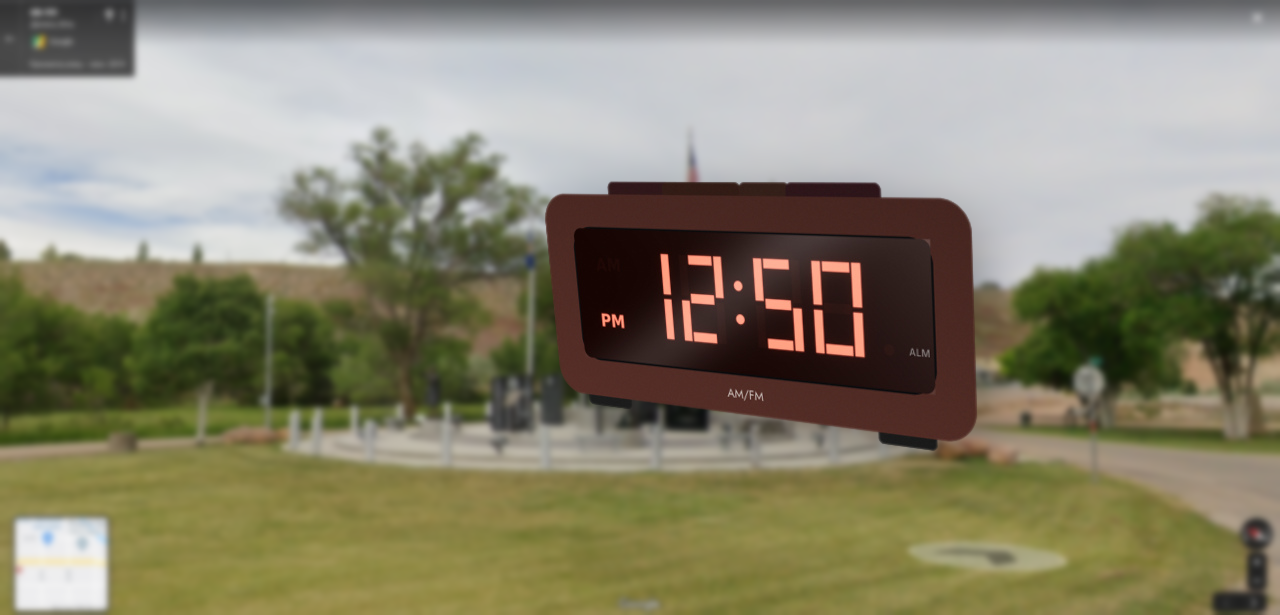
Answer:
{"hour": 12, "minute": 50}
